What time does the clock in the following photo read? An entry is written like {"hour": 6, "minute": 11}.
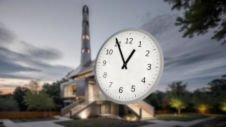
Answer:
{"hour": 12, "minute": 55}
